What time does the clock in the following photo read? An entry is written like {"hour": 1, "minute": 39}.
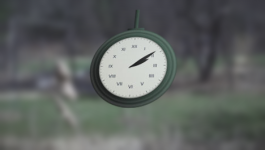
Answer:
{"hour": 2, "minute": 9}
